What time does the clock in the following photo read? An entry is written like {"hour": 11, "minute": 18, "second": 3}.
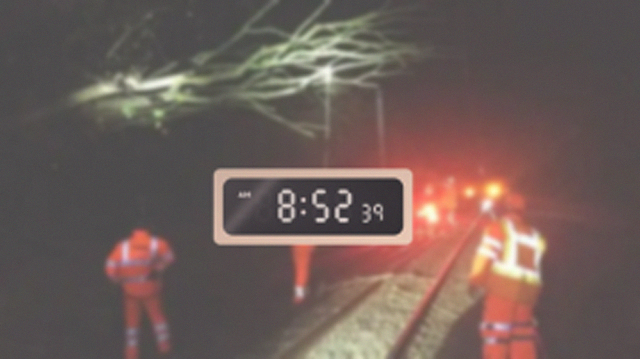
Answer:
{"hour": 8, "minute": 52, "second": 39}
